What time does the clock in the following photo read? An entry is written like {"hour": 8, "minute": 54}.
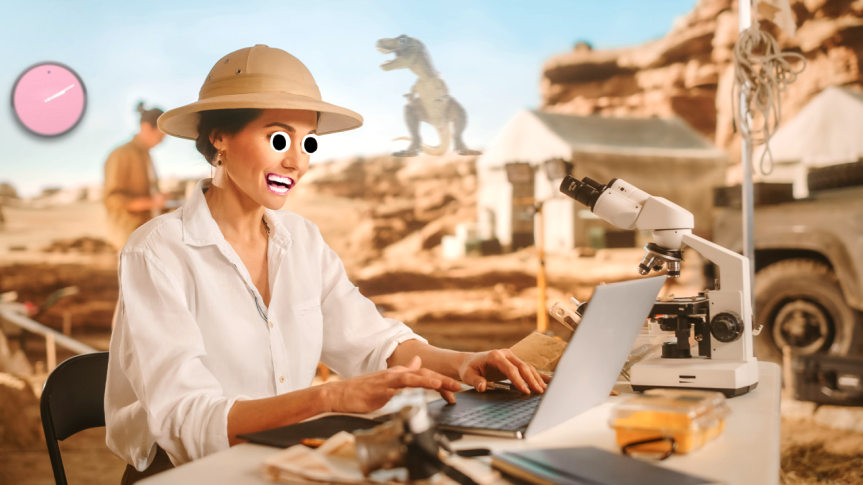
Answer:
{"hour": 2, "minute": 10}
